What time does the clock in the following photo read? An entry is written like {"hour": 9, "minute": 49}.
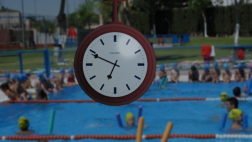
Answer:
{"hour": 6, "minute": 49}
